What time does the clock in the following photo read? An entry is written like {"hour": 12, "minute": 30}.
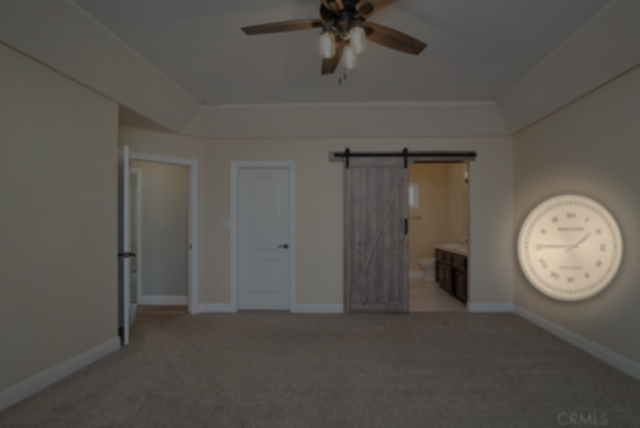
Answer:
{"hour": 1, "minute": 45}
